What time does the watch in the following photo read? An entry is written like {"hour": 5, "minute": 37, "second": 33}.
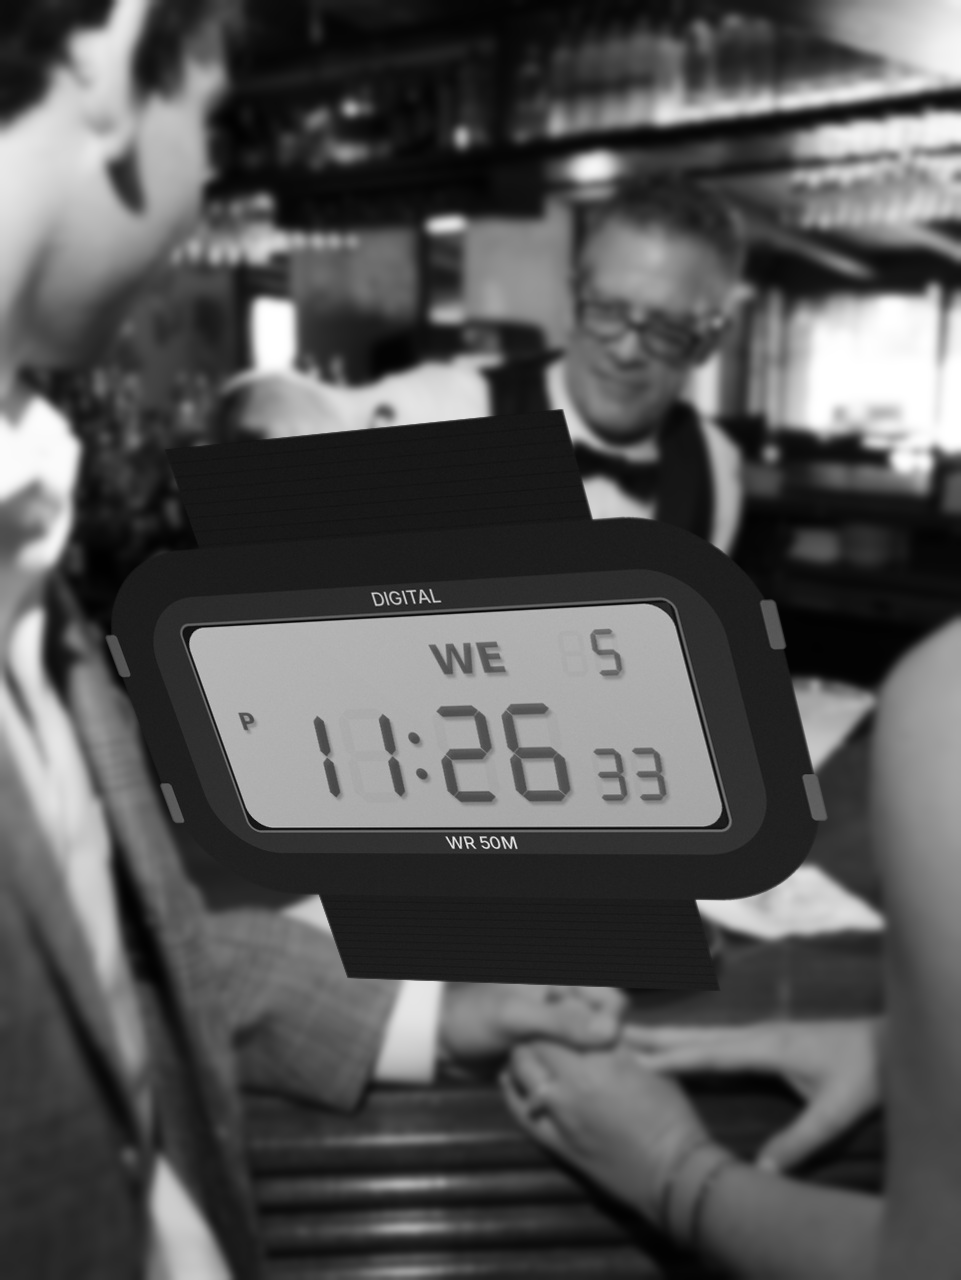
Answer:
{"hour": 11, "minute": 26, "second": 33}
